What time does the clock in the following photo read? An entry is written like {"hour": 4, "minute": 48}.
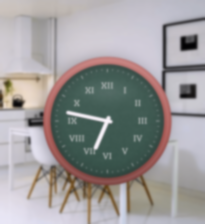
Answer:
{"hour": 6, "minute": 47}
